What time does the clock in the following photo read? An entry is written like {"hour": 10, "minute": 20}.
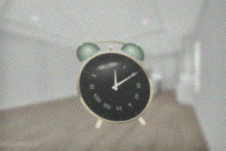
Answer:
{"hour": 12, "minute": 10}
